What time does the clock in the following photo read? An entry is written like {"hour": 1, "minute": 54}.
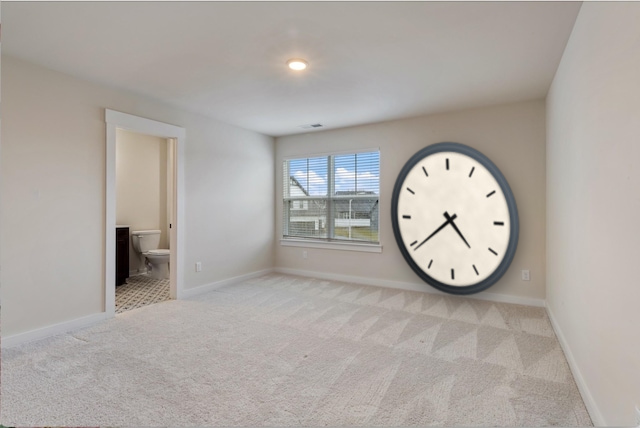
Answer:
{"hour": 4, "minute": 39}
